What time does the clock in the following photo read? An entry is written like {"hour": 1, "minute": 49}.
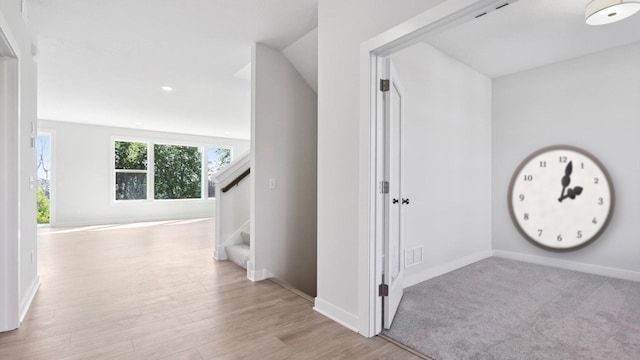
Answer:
{"hour": 2, "minute": 2}
